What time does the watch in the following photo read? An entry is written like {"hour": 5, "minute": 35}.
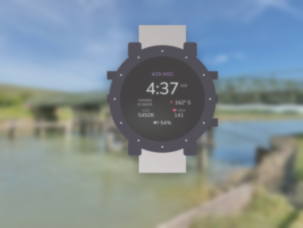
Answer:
{"hour": 4, "minute": 37}
